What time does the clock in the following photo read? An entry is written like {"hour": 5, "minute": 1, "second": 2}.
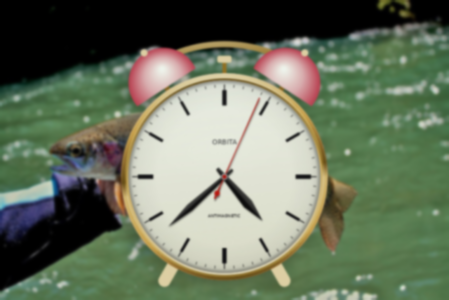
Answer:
{"hour": 4, "minute": 38, "second": 4}
